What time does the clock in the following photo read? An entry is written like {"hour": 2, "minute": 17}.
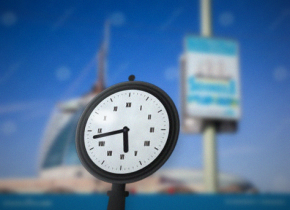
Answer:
{"hour": 5, "minute": 43}
